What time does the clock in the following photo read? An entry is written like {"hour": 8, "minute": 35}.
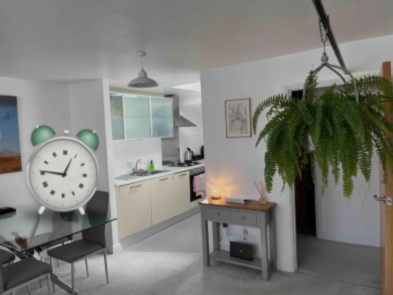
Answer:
{"hour": 12, "minute": 46}
